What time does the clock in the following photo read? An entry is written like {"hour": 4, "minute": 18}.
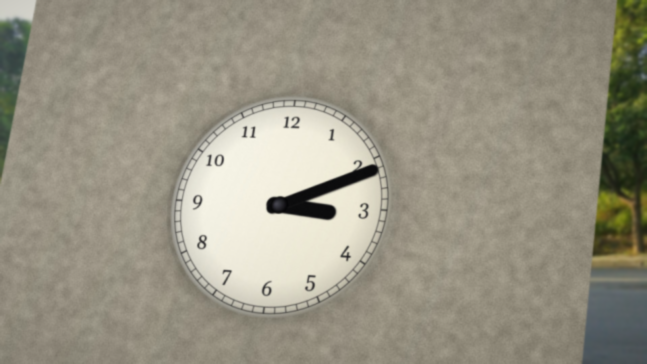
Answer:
{"hour": 3, "minute": 11}
